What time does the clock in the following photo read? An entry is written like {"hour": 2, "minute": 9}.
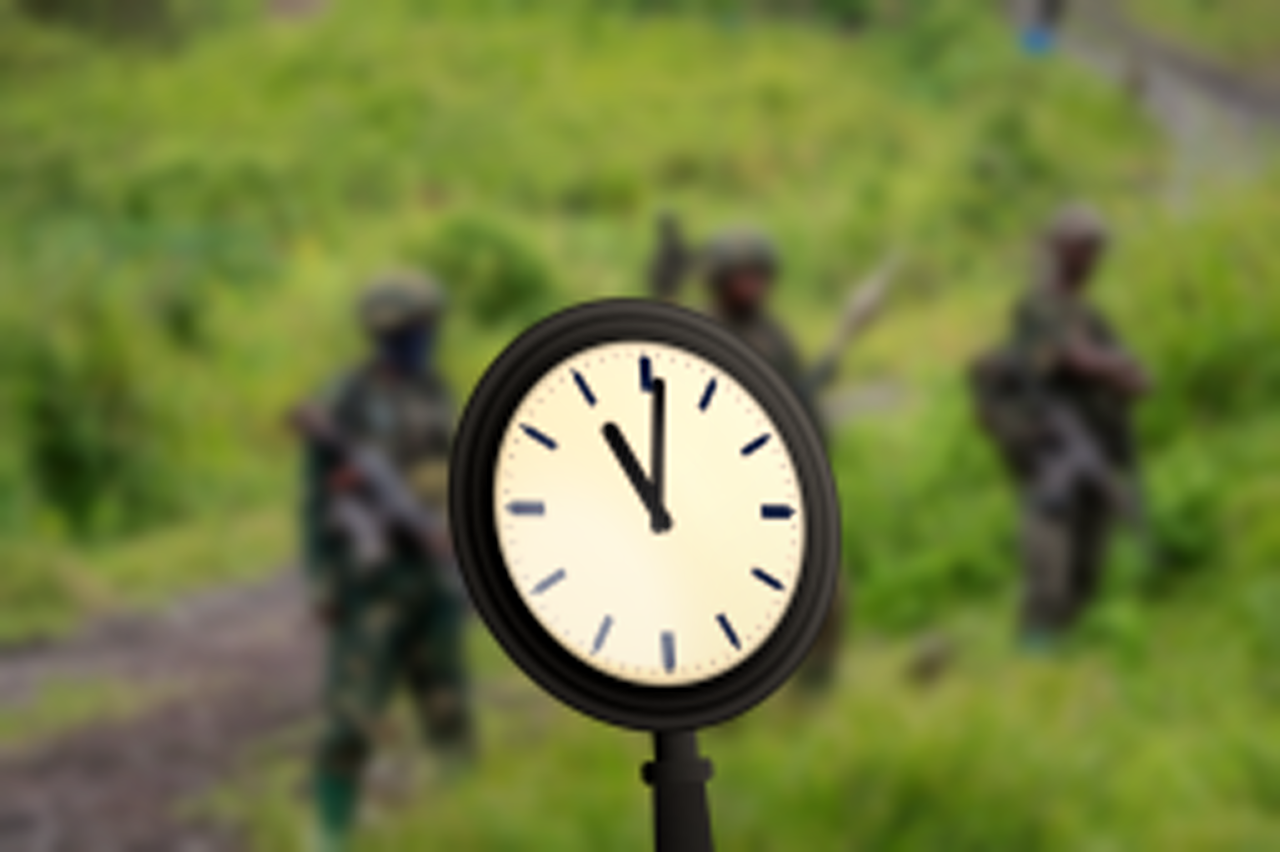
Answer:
{"hour": 11, "minute": 1}
